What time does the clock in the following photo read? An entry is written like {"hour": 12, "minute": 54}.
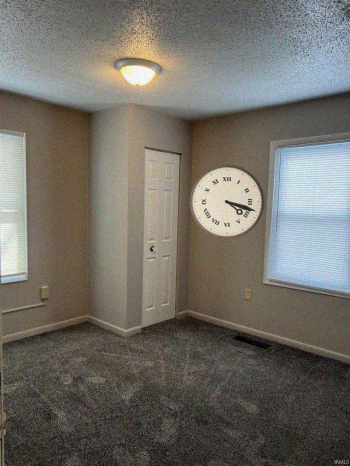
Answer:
{"hour": 4, "minute": 18}
